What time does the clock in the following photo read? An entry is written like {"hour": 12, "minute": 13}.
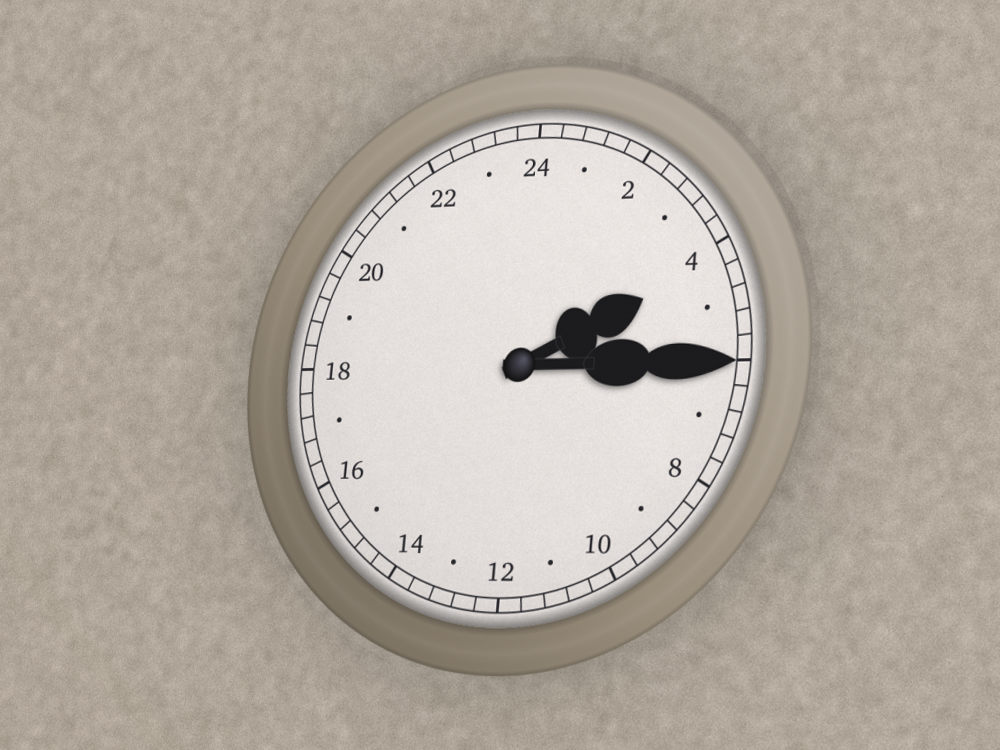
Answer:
{"hour": 4, "minute": 15}
